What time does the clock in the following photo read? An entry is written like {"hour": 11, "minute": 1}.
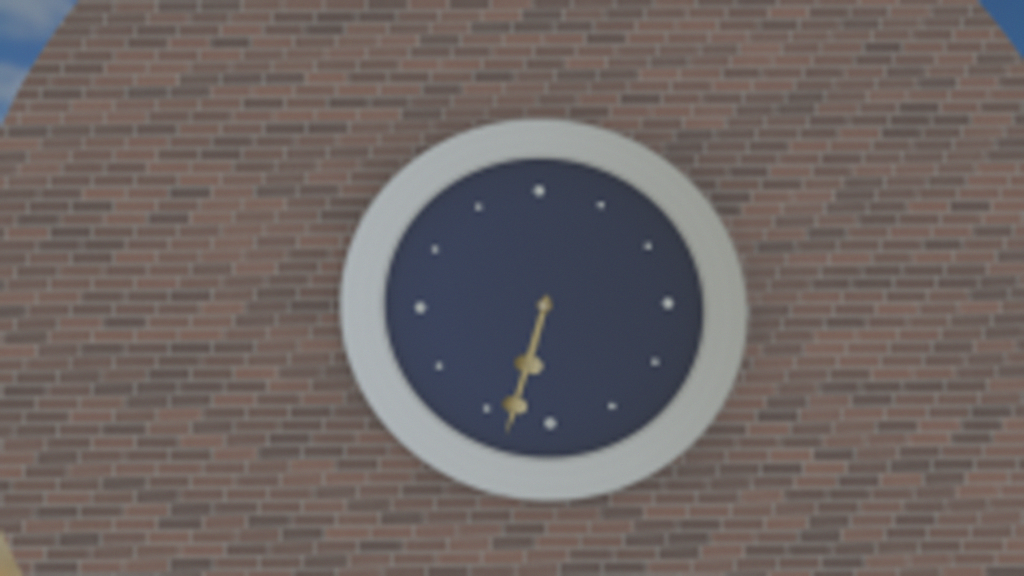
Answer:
{"hour": 6, "minute": 33}
